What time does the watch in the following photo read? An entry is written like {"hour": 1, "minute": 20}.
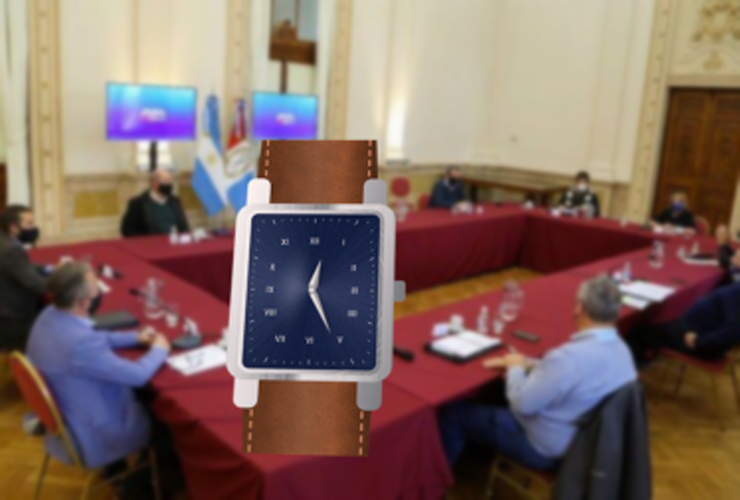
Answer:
{"hour": 12, "minute": 26}
